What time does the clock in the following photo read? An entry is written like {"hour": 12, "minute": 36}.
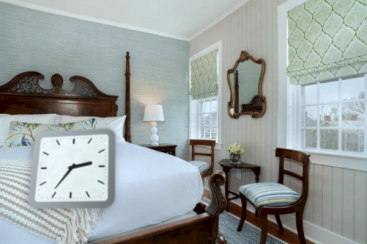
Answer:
{"hour": 2, "minute": 36}
